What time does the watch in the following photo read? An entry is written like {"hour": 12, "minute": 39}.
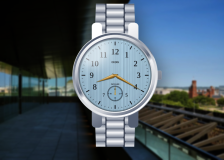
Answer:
{"hour": 8, "minute": 20}
